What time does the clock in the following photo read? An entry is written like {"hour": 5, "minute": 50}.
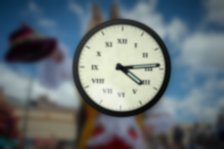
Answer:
{"hour": 4, "minute": 14}
